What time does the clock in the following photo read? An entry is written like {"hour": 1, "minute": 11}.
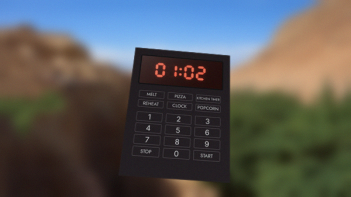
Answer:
{"hour": 1, "minute": 2}
